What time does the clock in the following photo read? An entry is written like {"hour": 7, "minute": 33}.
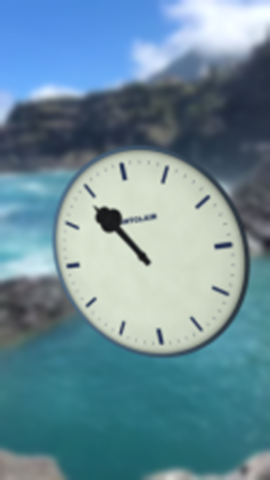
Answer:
{"hour": 10, "minute": 54}
